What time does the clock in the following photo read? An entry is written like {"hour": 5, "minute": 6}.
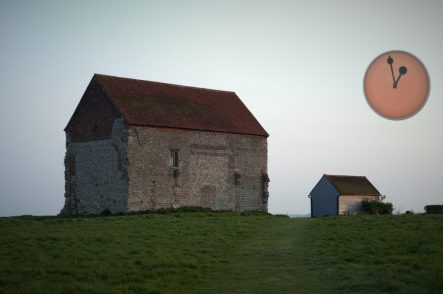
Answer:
{"hour": 12, "minute": 58}
